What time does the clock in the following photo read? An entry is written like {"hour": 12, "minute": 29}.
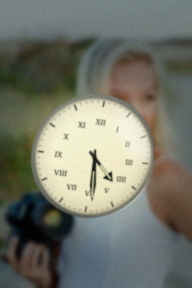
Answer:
{"hour": 4, "minute": 29}
